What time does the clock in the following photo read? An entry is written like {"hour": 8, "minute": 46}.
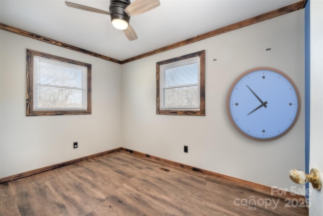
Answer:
{"hour": 7, "minute": 53}
